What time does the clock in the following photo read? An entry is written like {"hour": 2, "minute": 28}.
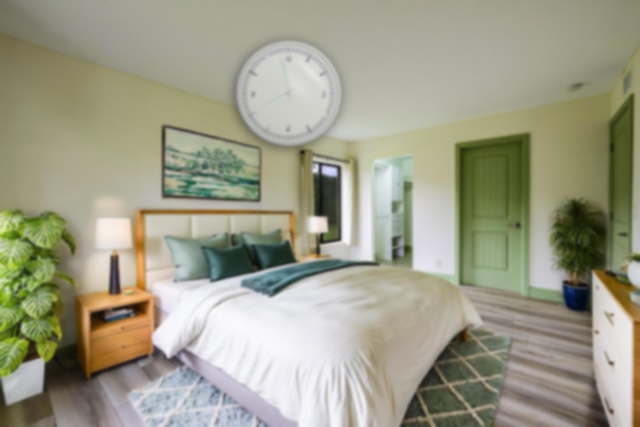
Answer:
{"hour": 7, "minute": 58}
